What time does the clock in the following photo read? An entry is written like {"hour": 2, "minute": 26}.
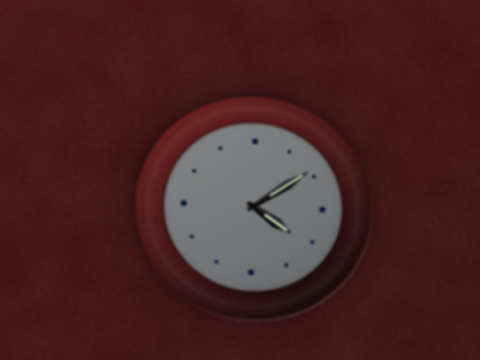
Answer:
{"hour": 4, "minute": 9}
